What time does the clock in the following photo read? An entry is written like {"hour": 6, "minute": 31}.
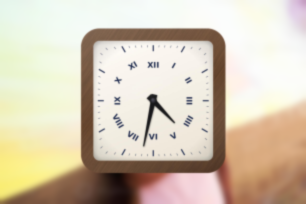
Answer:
{"hour": 4, "minute": 32}
